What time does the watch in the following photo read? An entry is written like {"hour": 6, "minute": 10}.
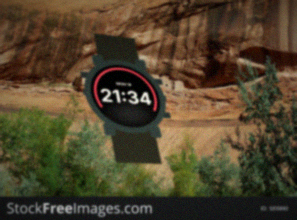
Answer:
{"hour": 21, "minute": 34}
